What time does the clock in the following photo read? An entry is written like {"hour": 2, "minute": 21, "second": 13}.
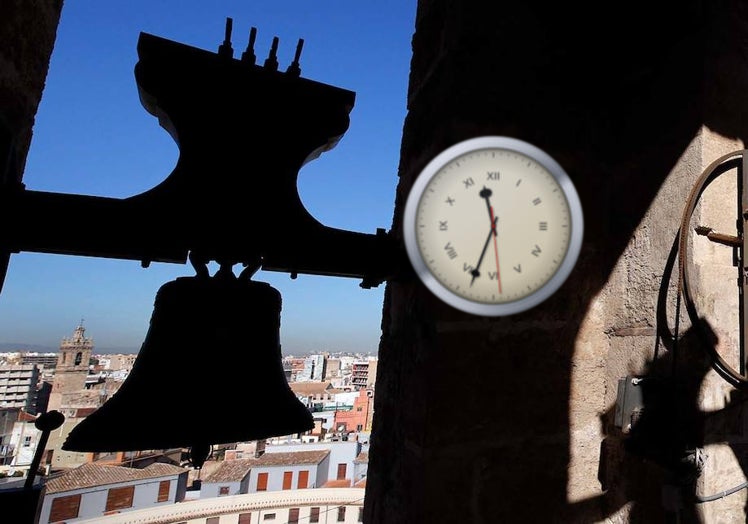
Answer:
{"hour": 11, "minute": 33, "second": 29}
